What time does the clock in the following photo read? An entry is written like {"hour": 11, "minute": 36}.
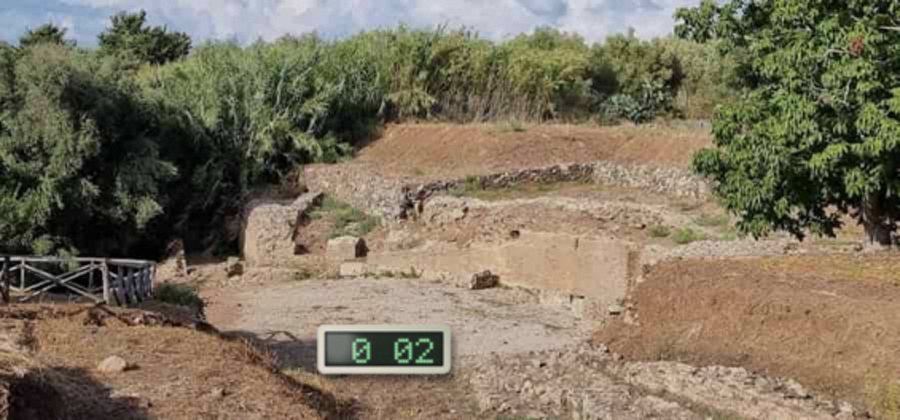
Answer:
{"hour": 0, "minute": 2}
